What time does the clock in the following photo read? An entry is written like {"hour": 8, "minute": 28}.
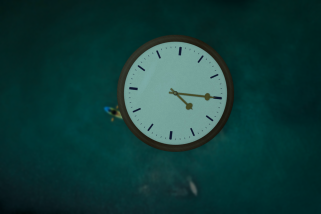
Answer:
{"hour": 4, "minute": 15}
